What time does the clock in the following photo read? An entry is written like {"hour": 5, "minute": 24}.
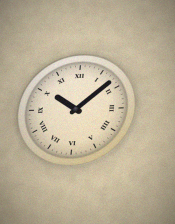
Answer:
{"hour": 10, "minute": 8}
